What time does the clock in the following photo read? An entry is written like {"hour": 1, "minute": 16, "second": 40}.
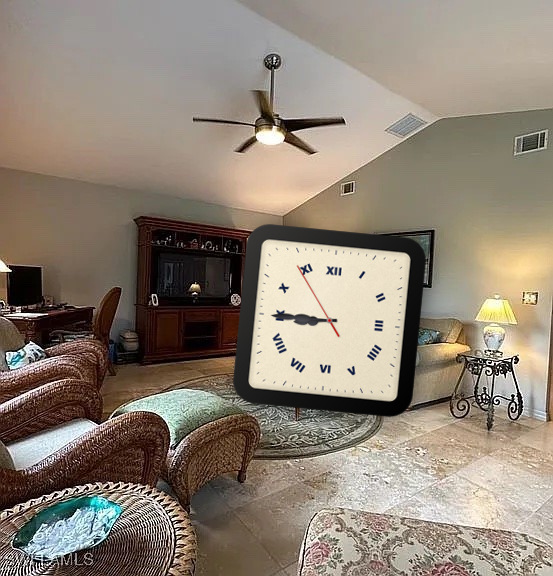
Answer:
{"hour": 8, "minute": 44, "second": 54}
